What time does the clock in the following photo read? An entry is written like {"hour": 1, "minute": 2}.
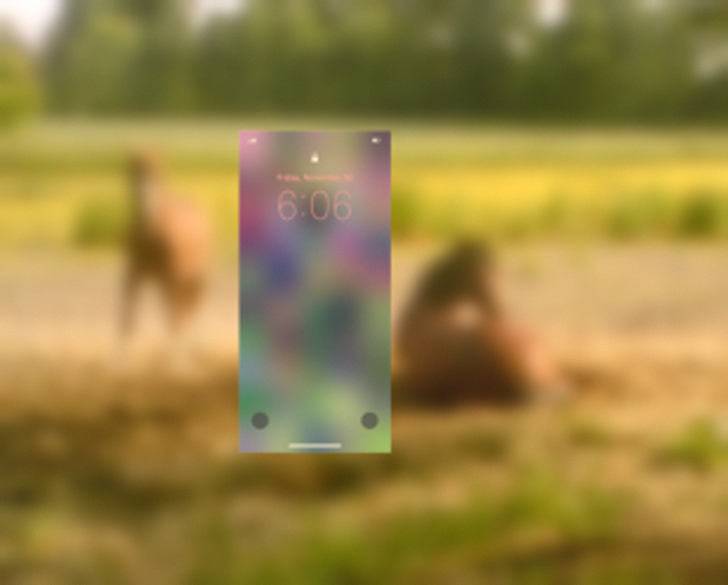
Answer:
{"hour": 6, "minute": 6}
